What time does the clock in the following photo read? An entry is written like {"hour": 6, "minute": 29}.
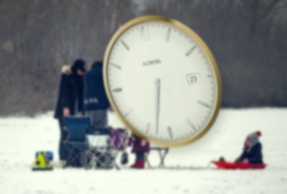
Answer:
{"hour": 6, "minute": 33}
